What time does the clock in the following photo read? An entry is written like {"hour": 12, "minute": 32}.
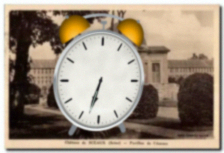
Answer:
{"hour": 6, "minute": 33}
